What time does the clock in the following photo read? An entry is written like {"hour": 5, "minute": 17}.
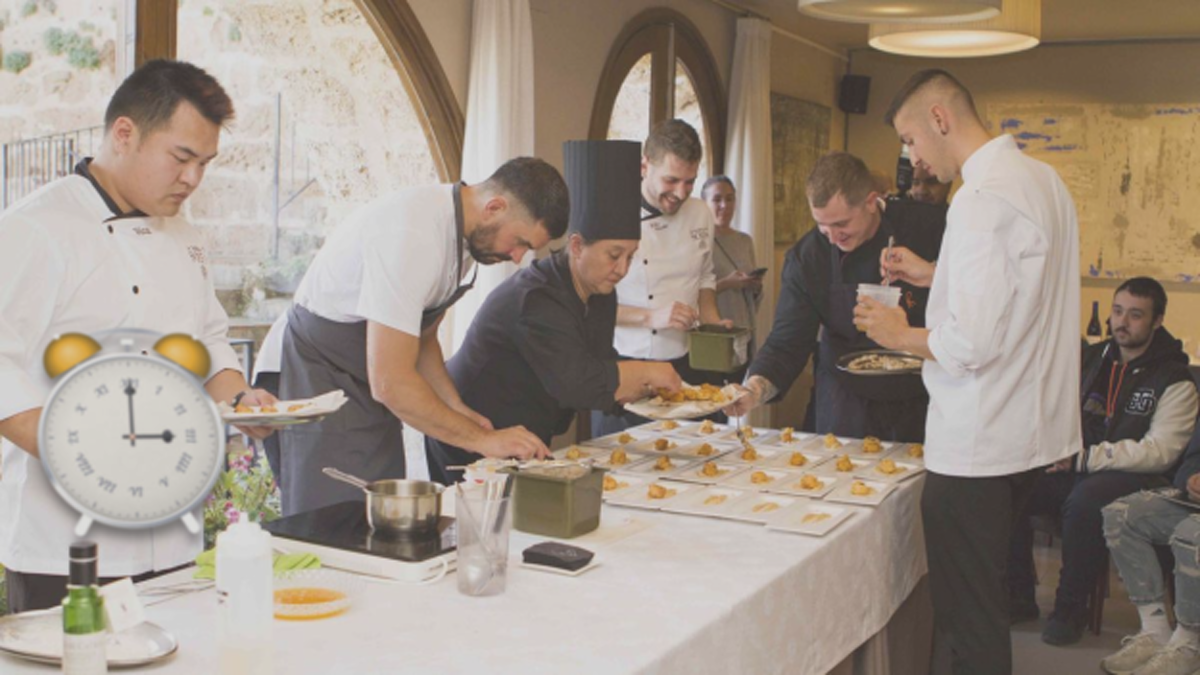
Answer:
{"hour": 3, "minute": 0}
